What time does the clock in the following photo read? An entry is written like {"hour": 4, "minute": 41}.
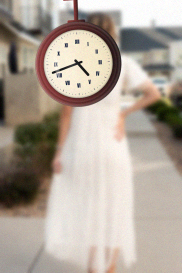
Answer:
{"hour": 4, "minute": 42}
